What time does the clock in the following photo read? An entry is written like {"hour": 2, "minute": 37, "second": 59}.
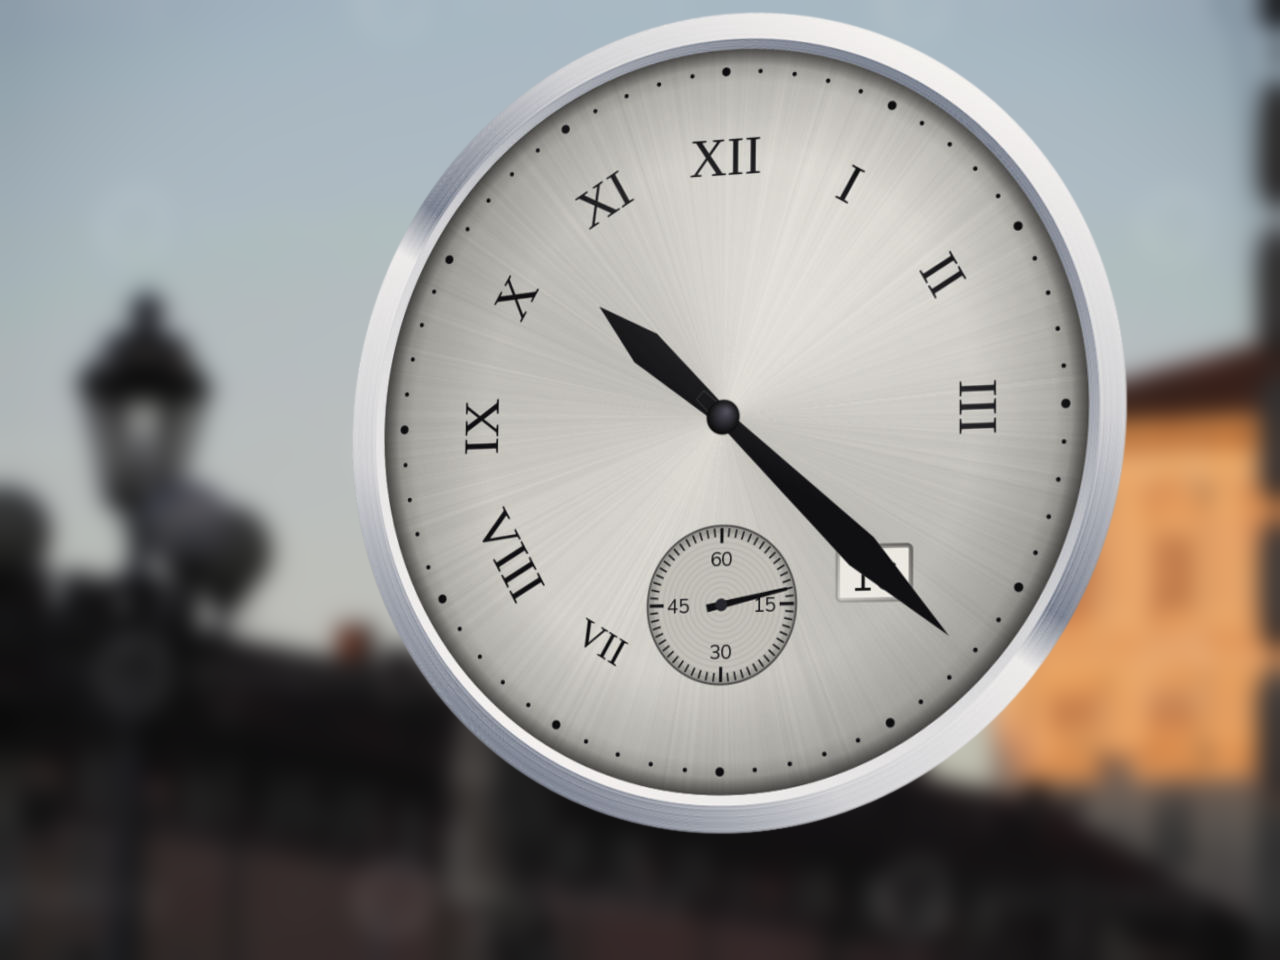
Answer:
{"hour": 10, "minute": 22, "second": 13}
